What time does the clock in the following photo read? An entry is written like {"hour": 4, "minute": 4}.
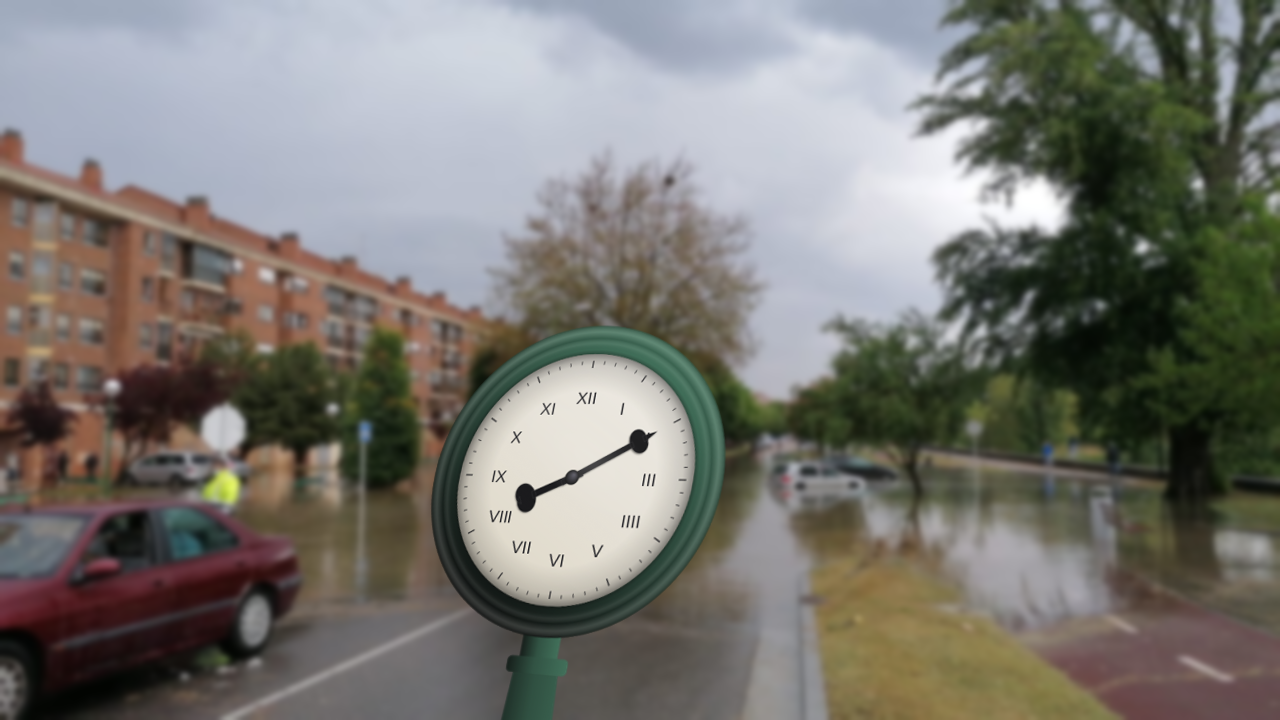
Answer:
{"hour": 8, "minute": 10}
